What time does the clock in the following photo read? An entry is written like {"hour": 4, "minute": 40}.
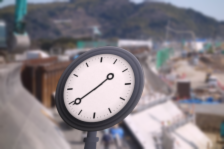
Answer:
{"hour": 1, "minute": 39}
